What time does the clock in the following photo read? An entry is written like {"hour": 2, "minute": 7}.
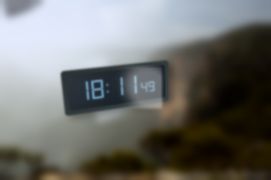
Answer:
{"hour": 18, "minute": 11}
